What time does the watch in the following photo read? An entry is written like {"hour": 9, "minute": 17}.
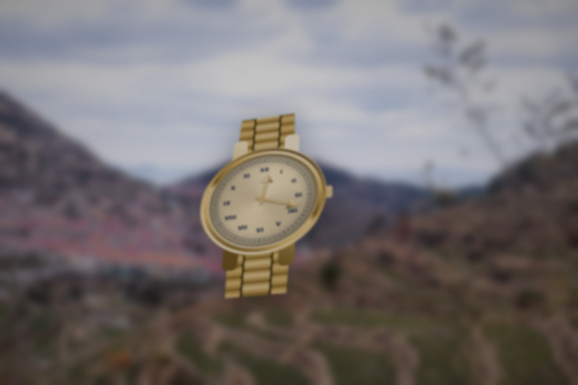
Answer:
{"hour": 12, "minute": 18}
